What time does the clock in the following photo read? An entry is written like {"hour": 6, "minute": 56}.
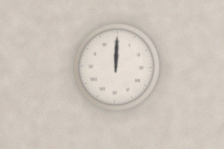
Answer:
{"hour": 12, "minute": 0}
